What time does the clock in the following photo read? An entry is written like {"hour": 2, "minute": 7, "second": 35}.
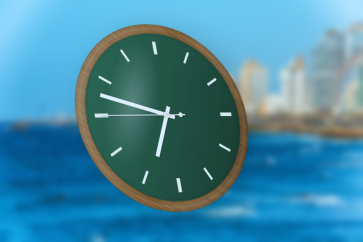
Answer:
{"hour": 6, "minute": 47, "second": 45}
